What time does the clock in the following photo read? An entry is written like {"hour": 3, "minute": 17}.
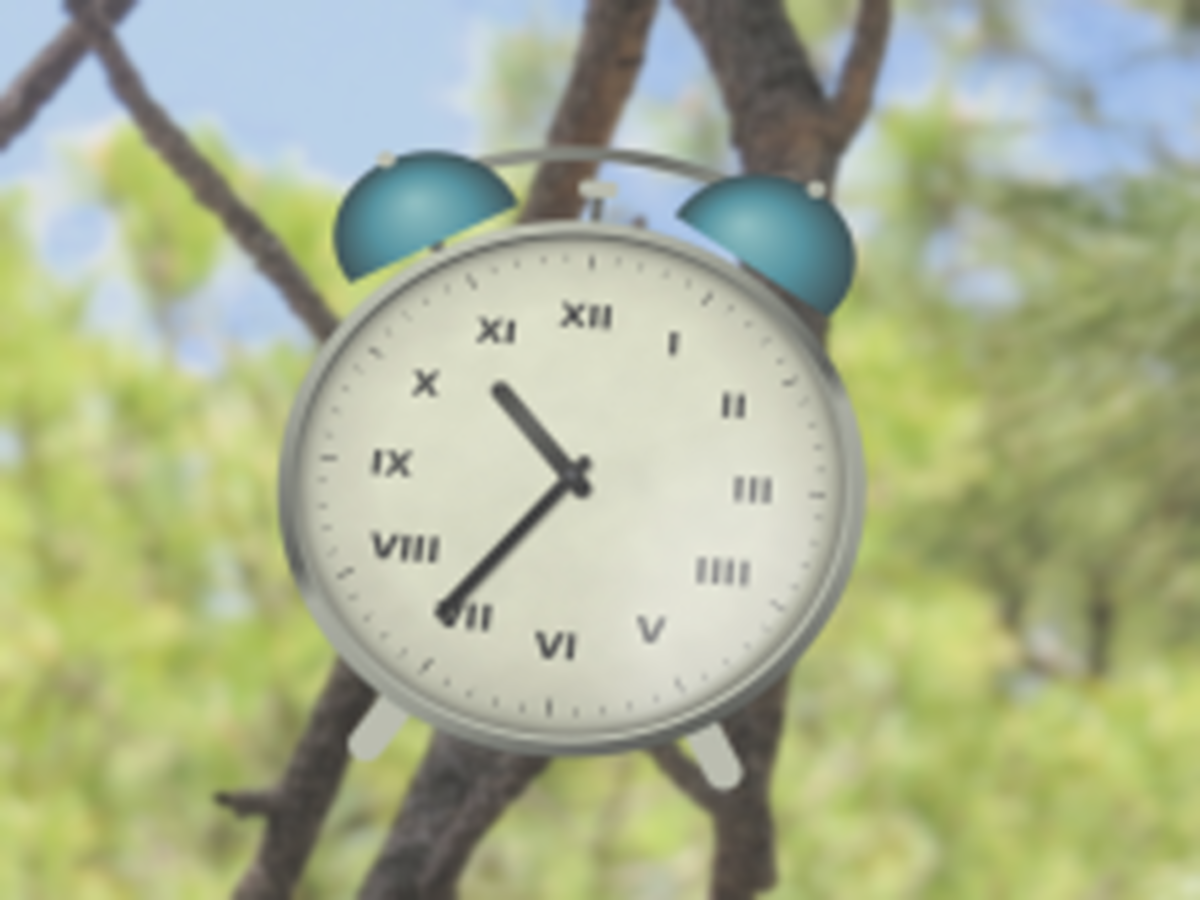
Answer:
{"hour": 10, "minute": 36}
